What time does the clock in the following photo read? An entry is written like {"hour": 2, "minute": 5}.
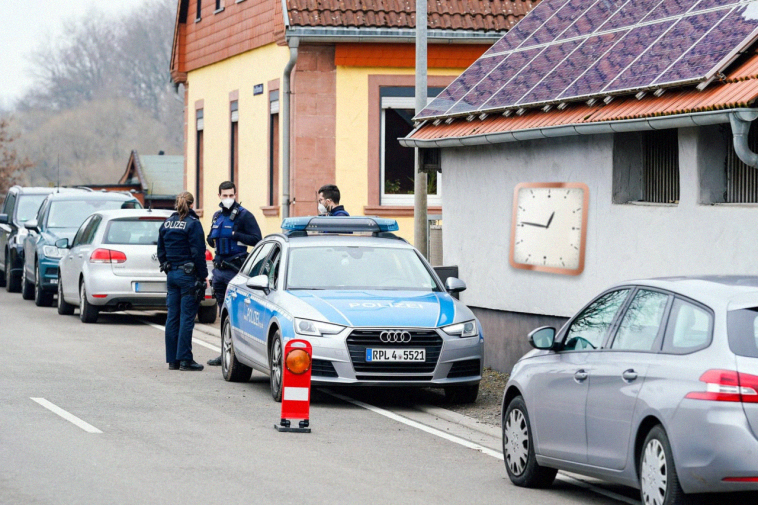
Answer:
{"hour": 12, "minute": 46}
